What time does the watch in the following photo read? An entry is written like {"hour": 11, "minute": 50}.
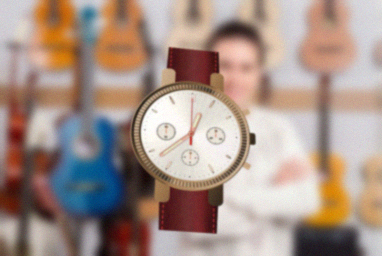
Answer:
{"hour": 12, "minute": 38}
